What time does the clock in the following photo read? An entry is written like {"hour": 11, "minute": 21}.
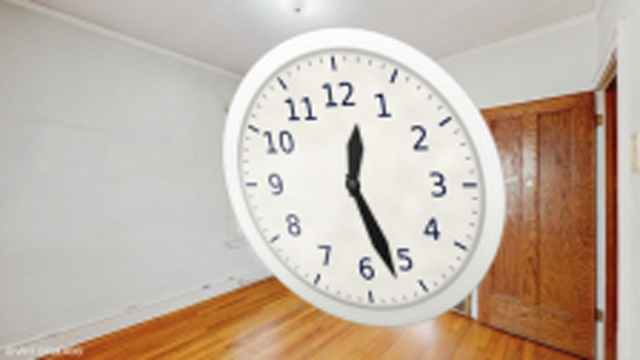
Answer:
{"hour": 12, "minute": 27}
